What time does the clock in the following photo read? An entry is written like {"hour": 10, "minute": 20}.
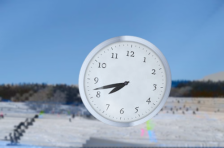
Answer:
{"hour": 7, "minute": 42}
